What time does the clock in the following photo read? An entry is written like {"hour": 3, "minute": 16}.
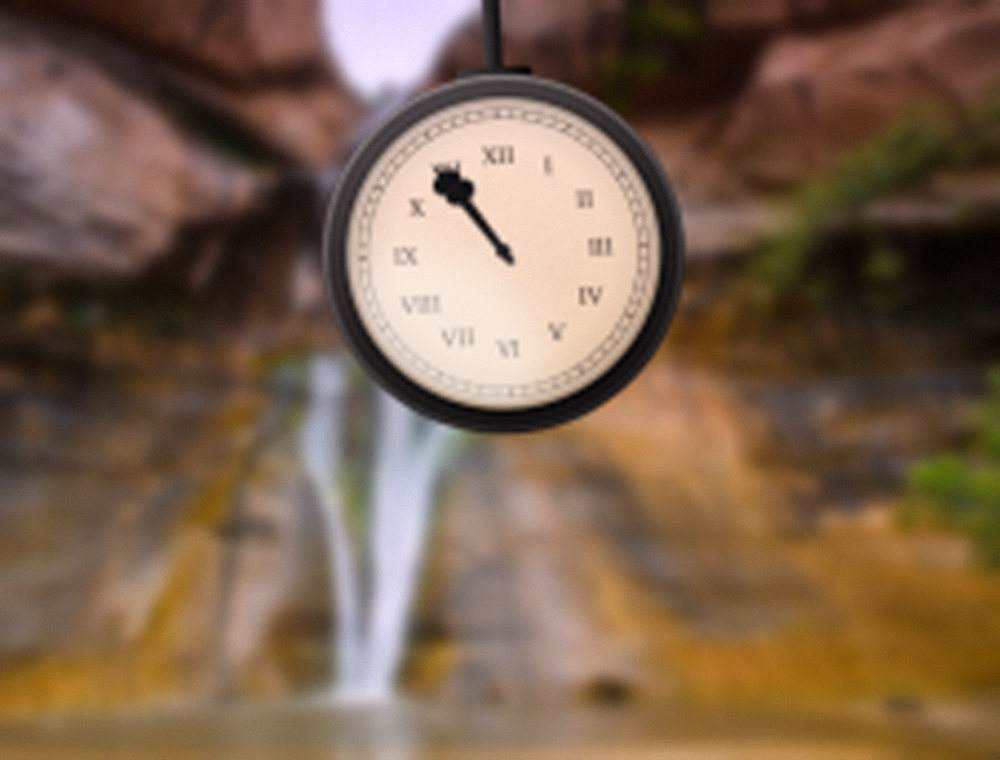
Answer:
{"hour": 10, "minute": 54}
